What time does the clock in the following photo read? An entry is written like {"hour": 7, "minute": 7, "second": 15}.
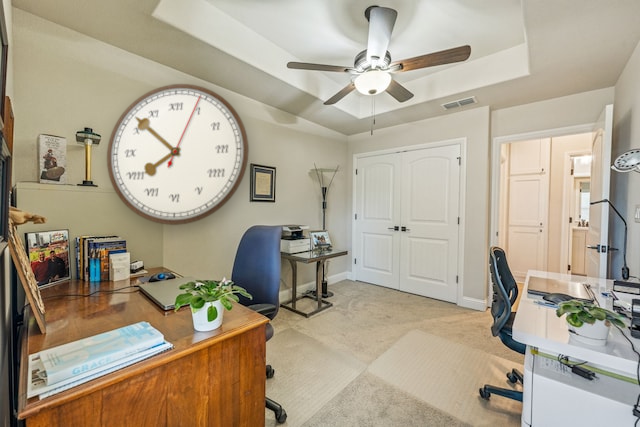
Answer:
{"hour": 7, "minute": 52, "second": 4}
